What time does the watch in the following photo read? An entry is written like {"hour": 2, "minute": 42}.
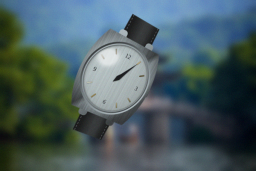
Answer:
{"hour": 1, "minute": 5}
